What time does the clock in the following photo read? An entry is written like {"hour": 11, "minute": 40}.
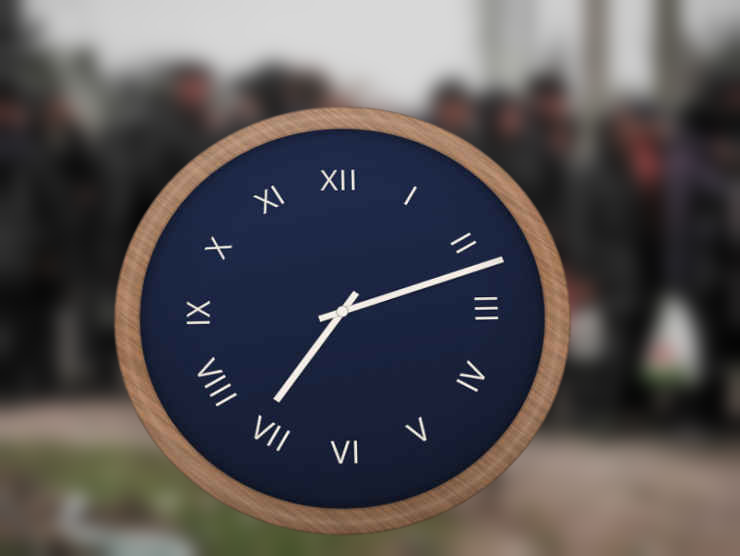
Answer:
{"hour": 7, "minute": 12}
